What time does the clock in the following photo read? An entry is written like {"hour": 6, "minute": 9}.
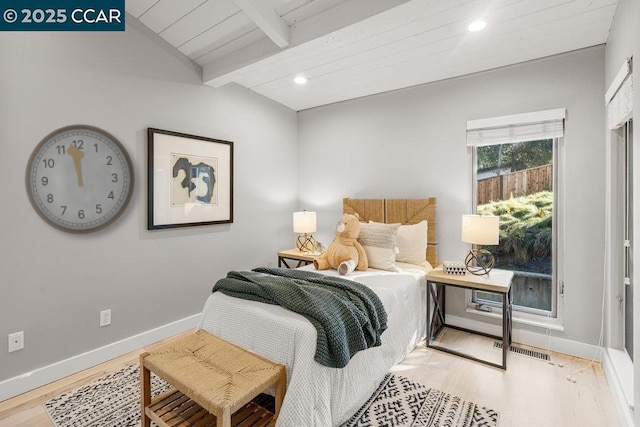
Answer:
{"hour": 11, "minute": 58}
